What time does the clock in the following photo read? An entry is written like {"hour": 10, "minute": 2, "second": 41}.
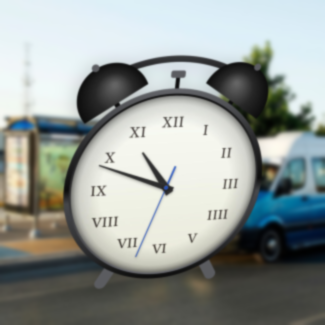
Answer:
{"hour": 10, "minute": 48, "second": 33}
